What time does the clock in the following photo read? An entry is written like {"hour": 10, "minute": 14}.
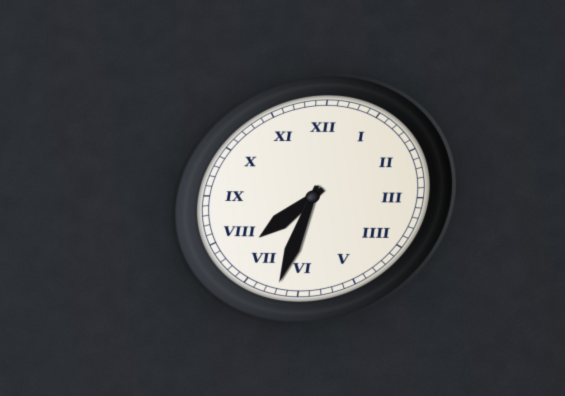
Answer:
{"hour": 7, "minute": 32}
